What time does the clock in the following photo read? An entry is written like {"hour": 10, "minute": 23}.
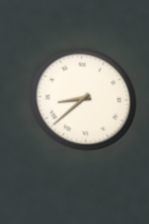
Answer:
{"hour": 8, "minute": 38}
